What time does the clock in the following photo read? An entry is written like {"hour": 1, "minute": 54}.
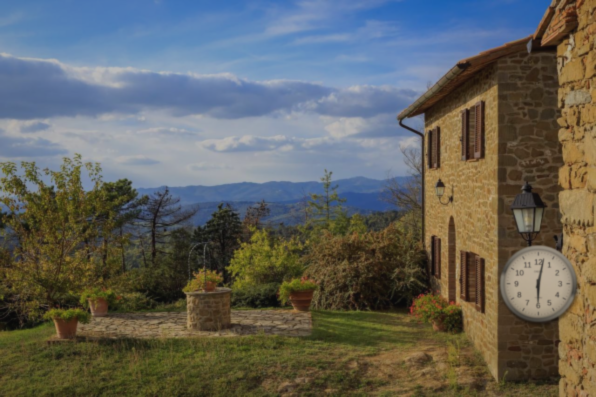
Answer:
{"hour": 6, "minute": 2}
